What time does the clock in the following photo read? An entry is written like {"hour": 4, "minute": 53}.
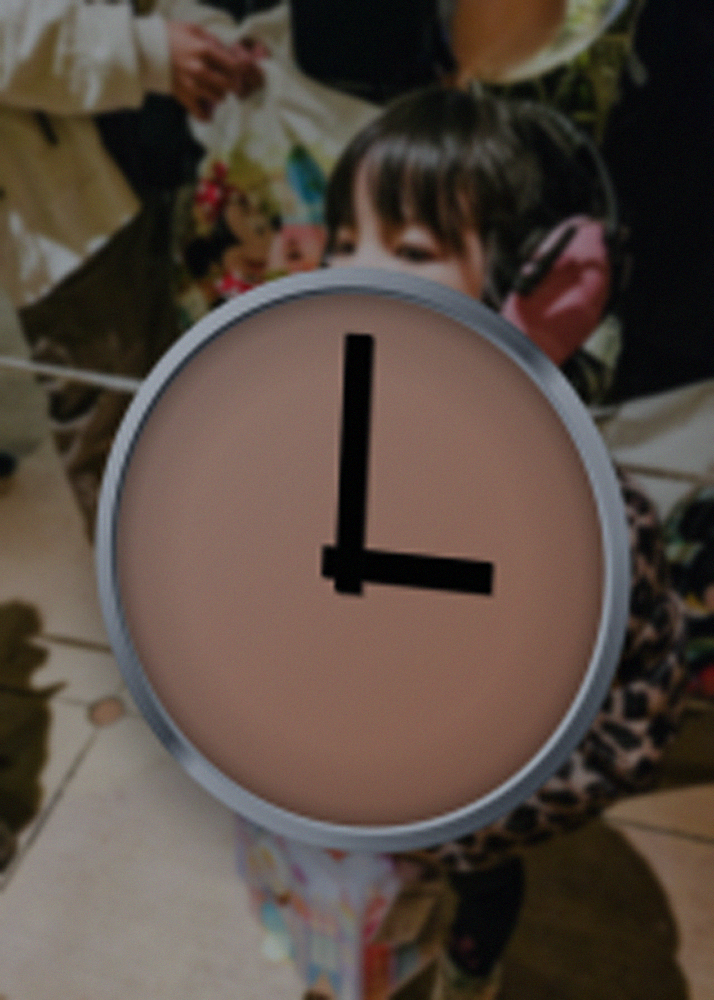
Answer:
{"hour": 3, "minute": 0}
